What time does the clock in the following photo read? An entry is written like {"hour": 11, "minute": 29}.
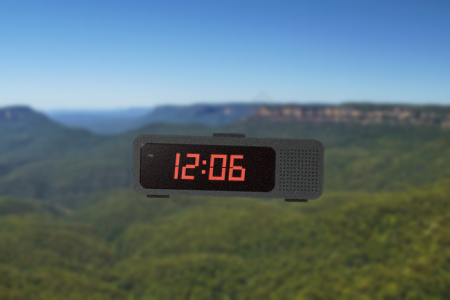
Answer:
{"hour": 12, "minute": 6}
